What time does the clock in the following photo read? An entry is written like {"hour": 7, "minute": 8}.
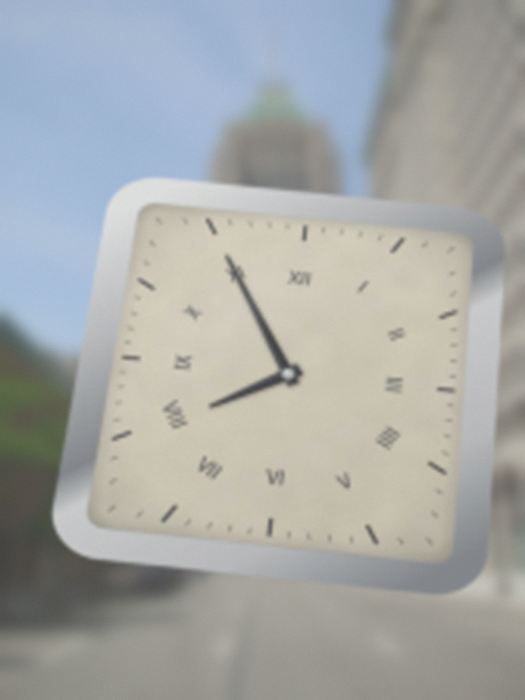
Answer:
{"hour": 7, "minute": 55}
